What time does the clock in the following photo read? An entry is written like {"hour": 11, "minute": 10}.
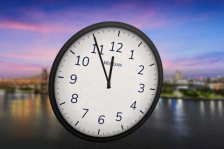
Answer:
{"hour": 11, "minute": 55}
